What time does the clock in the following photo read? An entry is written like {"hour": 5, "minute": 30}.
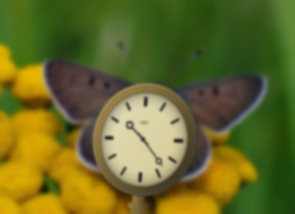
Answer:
{"hour": 10, "minute": 23}
